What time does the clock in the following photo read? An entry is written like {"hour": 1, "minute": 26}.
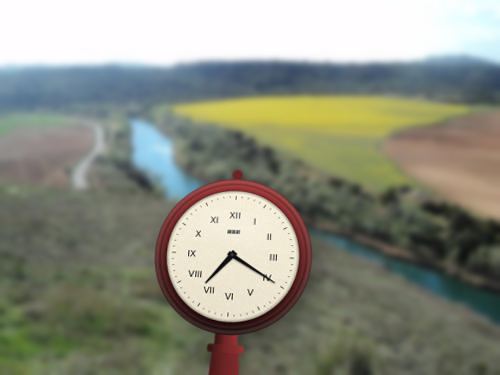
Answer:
{"hour": 7, "minute": 20}
